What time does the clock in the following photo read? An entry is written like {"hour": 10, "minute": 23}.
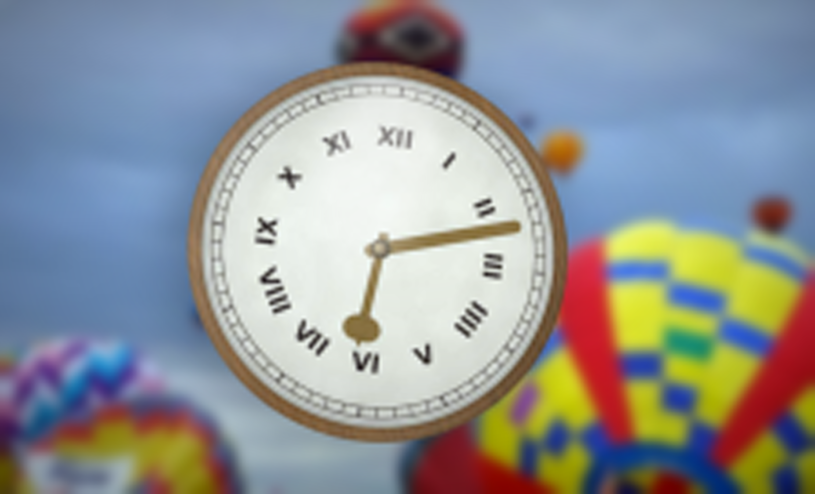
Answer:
{"hour": 6, "minute": 12}
